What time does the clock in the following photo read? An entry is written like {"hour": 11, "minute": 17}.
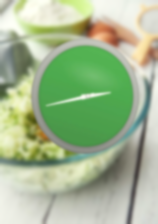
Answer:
{"hour": 2, "minute": 43}
